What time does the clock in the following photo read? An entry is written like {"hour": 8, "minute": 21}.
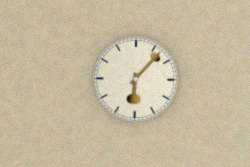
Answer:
{"hour": 6, "minute": 7}
